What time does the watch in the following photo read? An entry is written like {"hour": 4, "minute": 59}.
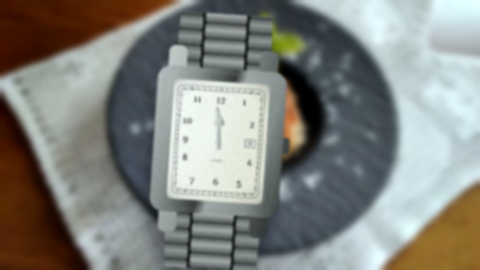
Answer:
{"hour": 11, "minute": 59}
